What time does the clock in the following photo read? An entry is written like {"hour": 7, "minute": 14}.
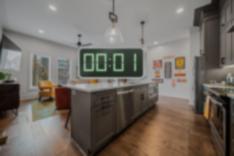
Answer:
{"hour": 0, "minute": 1}
